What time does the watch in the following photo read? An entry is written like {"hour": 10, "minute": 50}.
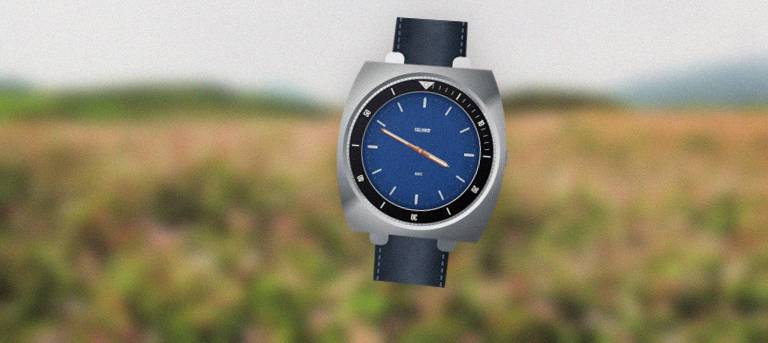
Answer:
{"hour": 3, "minute": 49}
